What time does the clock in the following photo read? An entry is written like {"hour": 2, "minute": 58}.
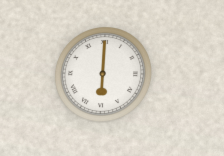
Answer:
{"hour": 6, "minute": 0}
